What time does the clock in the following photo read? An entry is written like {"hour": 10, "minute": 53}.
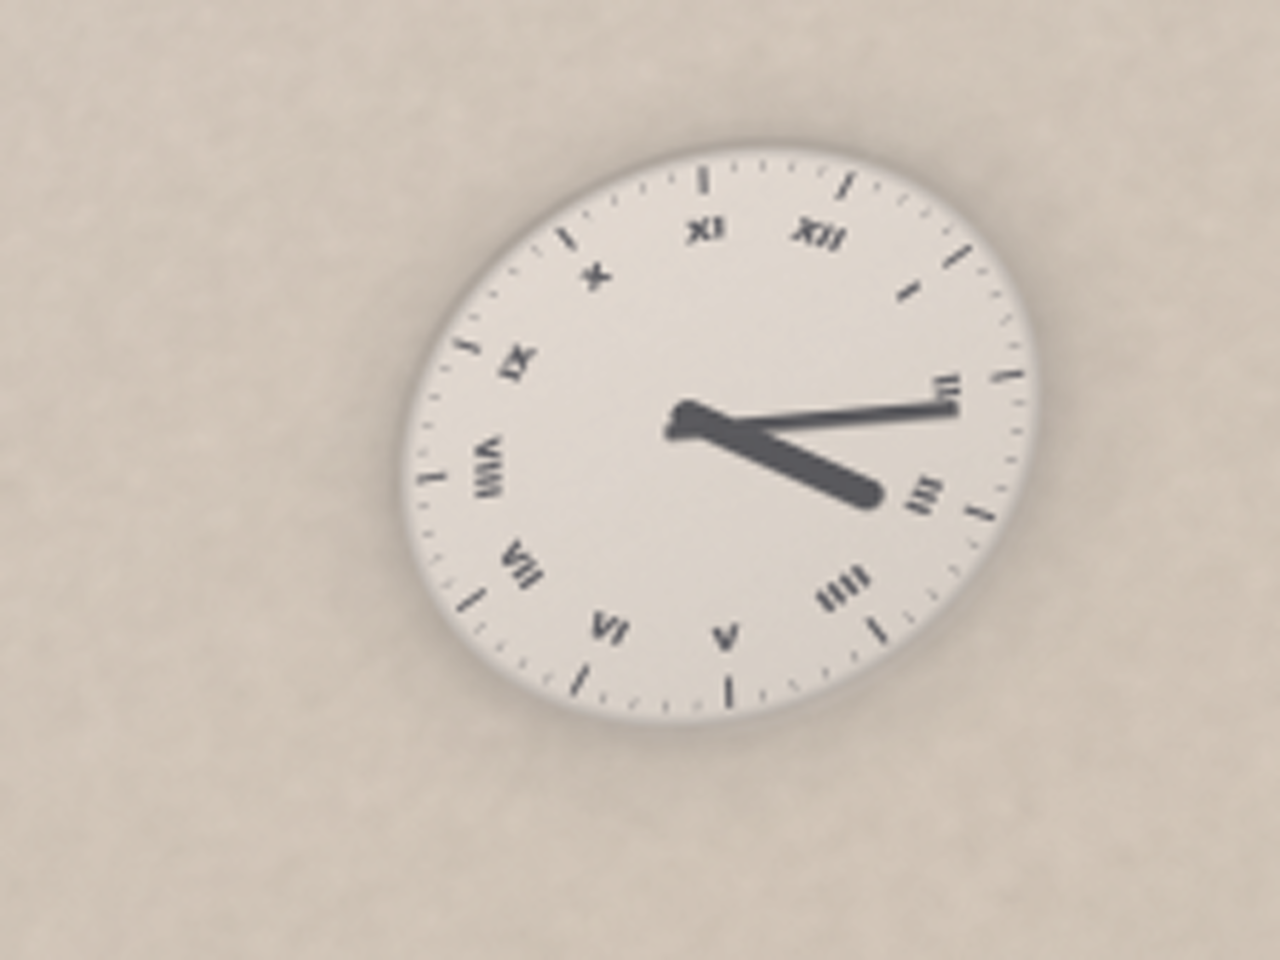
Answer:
{"hour": 3, "minute": 11}
